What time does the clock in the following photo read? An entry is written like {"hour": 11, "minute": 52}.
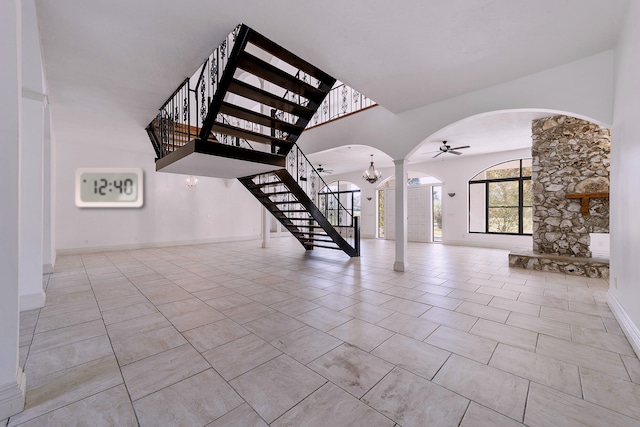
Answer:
{"hour": 12, "minute": 40}
